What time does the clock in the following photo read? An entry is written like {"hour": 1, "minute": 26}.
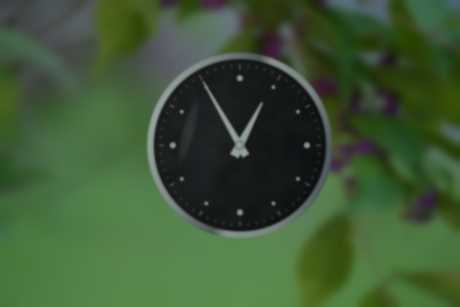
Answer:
{"hour": 12, "minute": 55}
